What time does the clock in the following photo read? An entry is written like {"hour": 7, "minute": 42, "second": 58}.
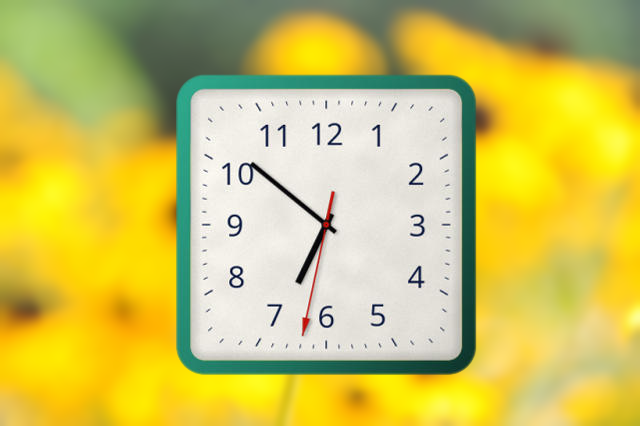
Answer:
{"hour": 6, "minute": 51, "second": 32}
